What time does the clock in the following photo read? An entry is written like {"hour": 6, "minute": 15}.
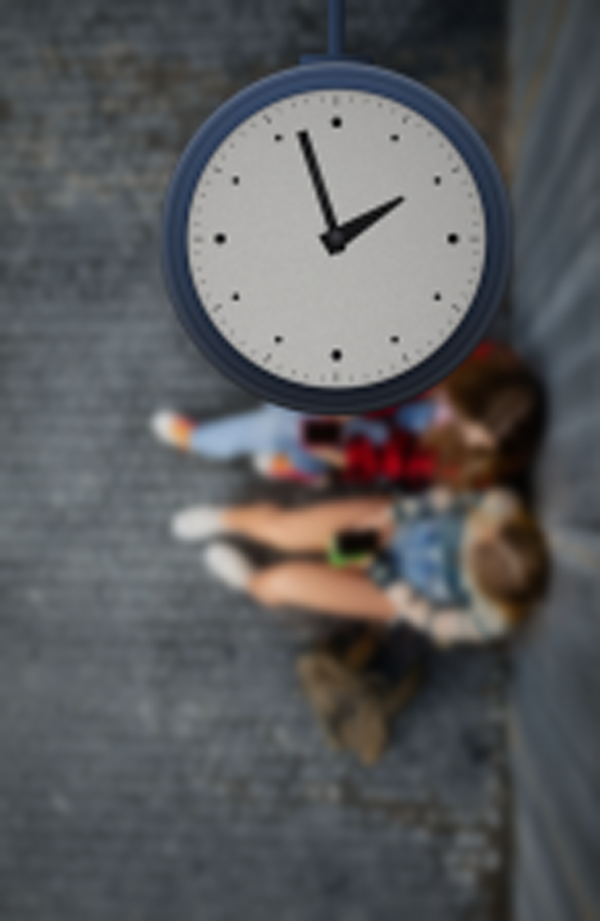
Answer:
{"hour": 1, "minute": 57}
